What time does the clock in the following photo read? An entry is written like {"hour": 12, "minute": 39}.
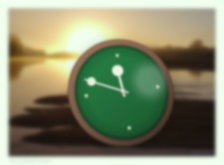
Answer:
{"hour": 11, "minute": 49}
